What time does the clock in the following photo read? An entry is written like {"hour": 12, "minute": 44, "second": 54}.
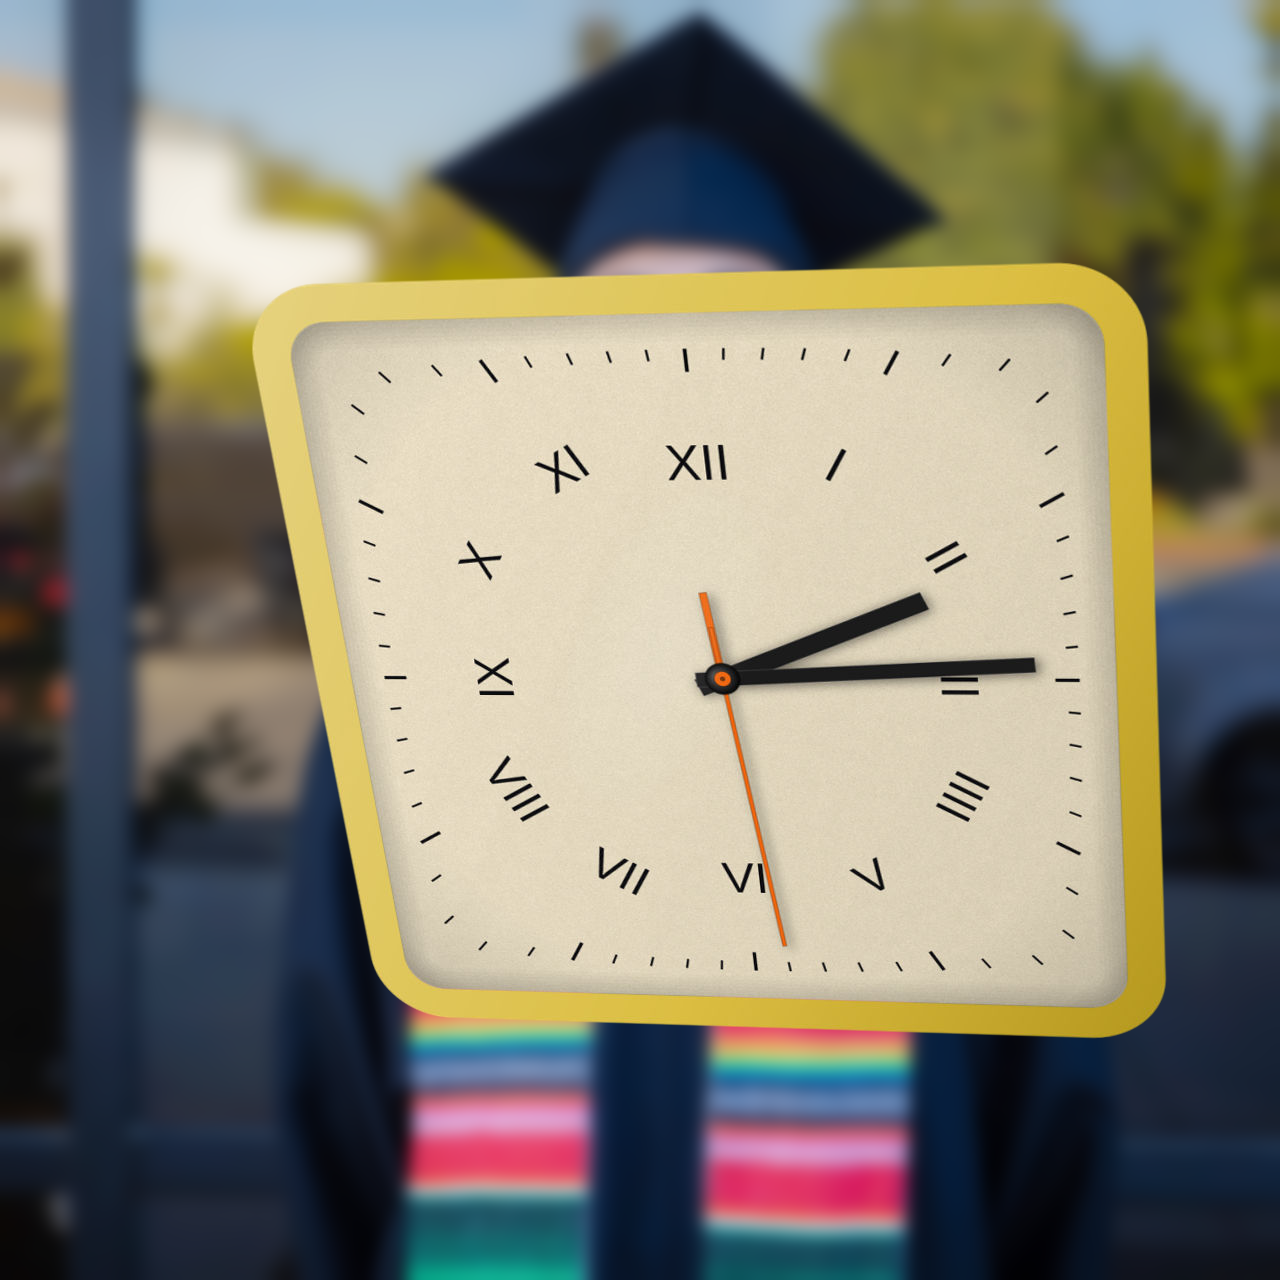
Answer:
{"hour": 2, "minute": 14, "second": 29}
